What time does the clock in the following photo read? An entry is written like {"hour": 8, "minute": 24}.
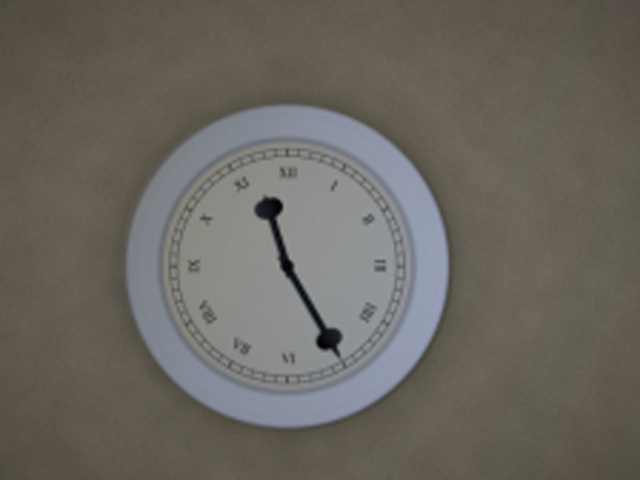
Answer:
{"hour": 11, "minute": 25}
